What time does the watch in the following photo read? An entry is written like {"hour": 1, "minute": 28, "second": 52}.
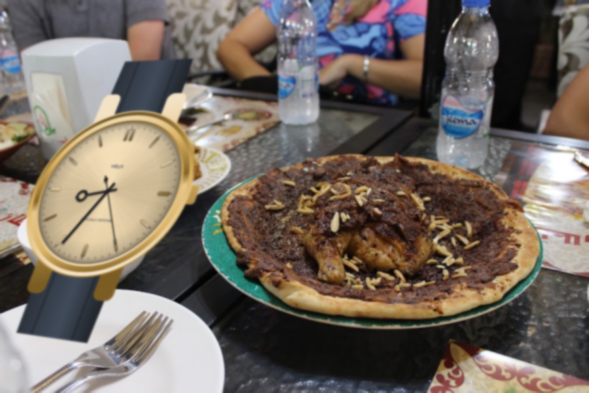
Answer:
{"hour": 8, "minute": 34, "second": 25}
